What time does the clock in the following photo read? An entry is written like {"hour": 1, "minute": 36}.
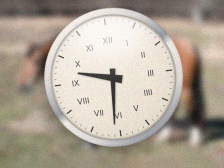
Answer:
{"hour": 9, "minute": 31}
